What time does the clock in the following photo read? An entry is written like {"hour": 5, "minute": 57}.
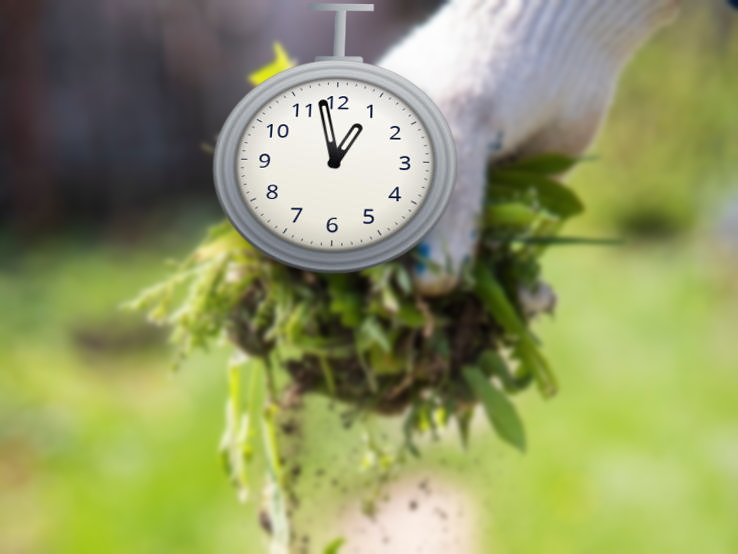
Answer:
{"hour": 12, "minute": 58}
